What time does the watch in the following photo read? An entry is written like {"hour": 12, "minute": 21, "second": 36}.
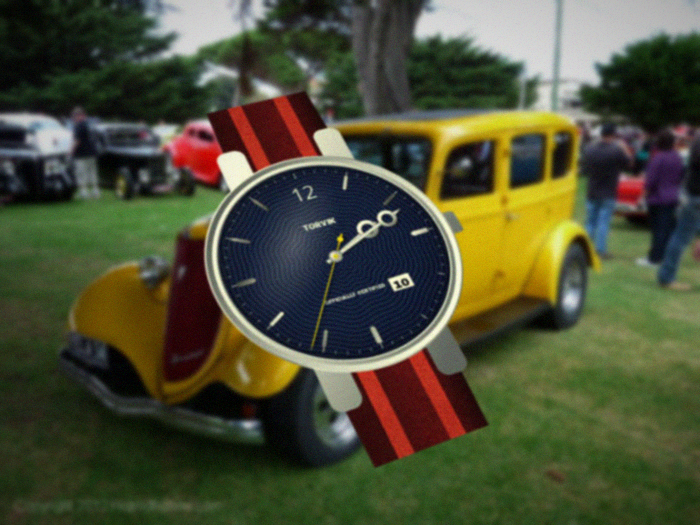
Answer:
{"hour": 2, "minute": 11, "second": 36}
